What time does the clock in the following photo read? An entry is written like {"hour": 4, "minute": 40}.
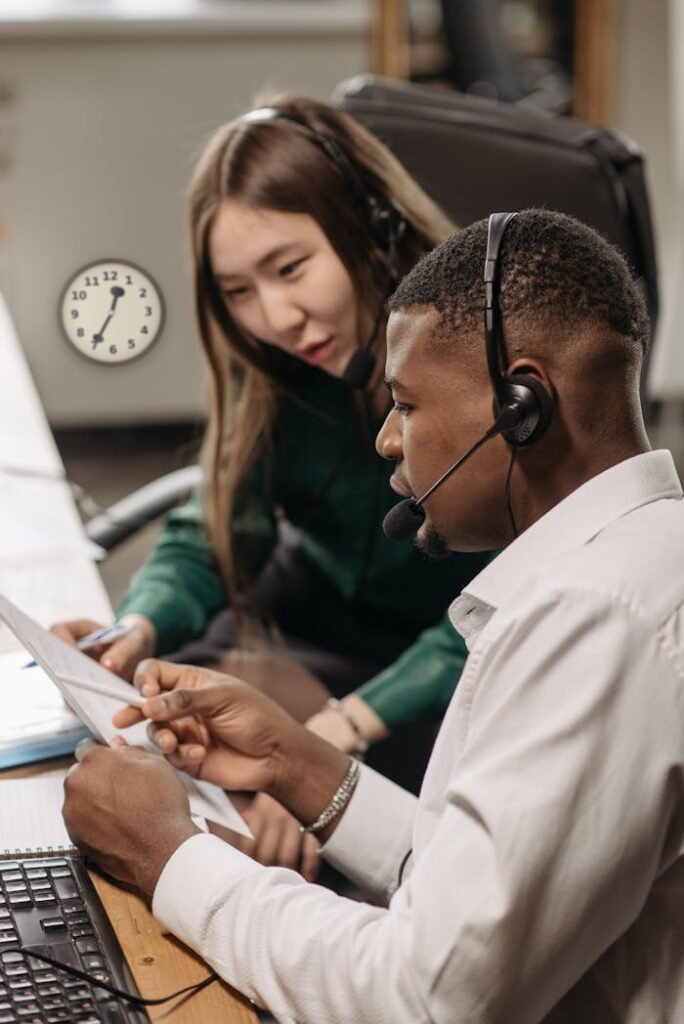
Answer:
{"hour": 12, "minute": 35}
